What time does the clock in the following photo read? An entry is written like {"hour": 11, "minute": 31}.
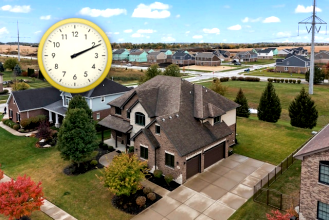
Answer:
{"hour": 2, "minute": 11}
